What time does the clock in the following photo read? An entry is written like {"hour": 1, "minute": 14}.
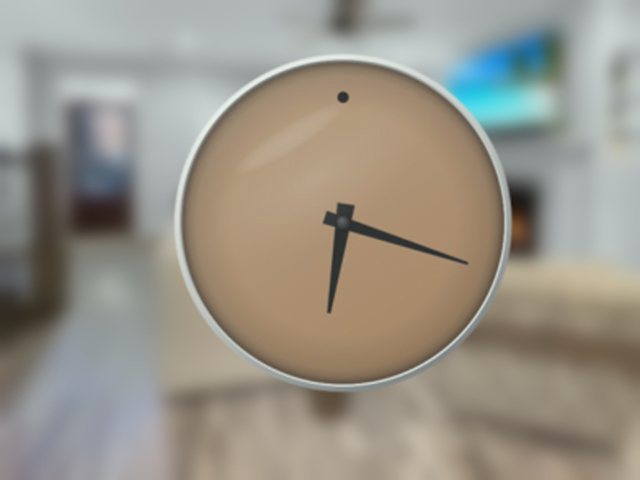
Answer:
{"hour": 6, "minute": 18}
